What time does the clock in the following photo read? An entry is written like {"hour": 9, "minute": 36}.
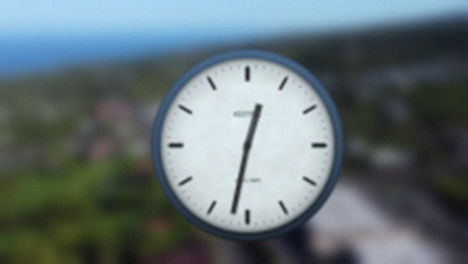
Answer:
{"hour": 12, "minute": 32}
